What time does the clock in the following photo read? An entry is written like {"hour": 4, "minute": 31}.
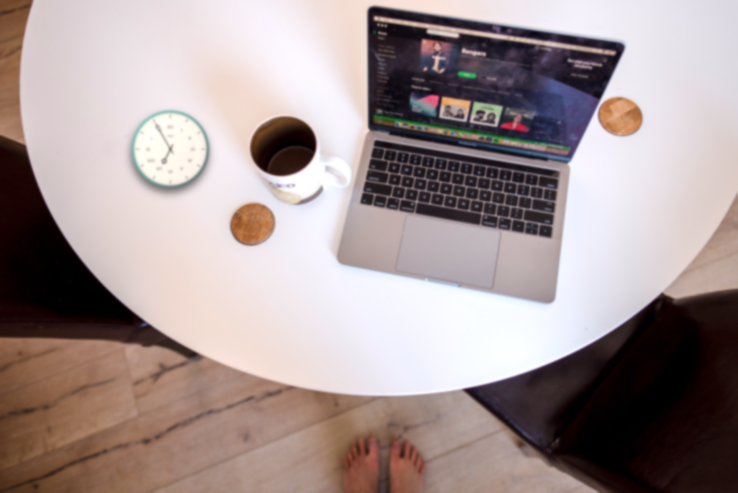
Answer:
{"hour": 6, "minute": 55}
